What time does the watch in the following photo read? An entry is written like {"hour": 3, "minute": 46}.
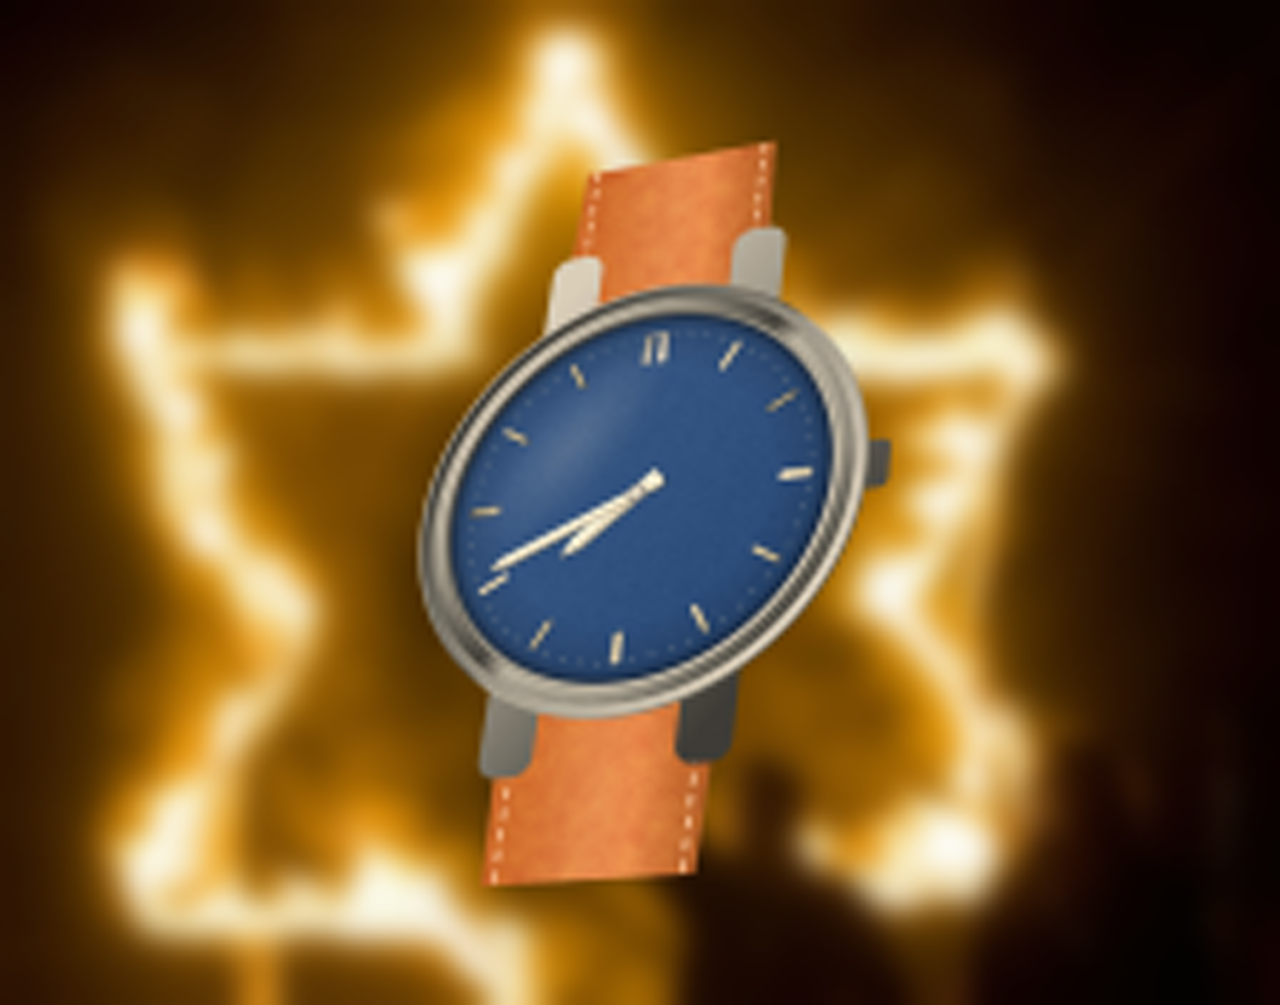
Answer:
{"hour": 7, "minute": 41}
